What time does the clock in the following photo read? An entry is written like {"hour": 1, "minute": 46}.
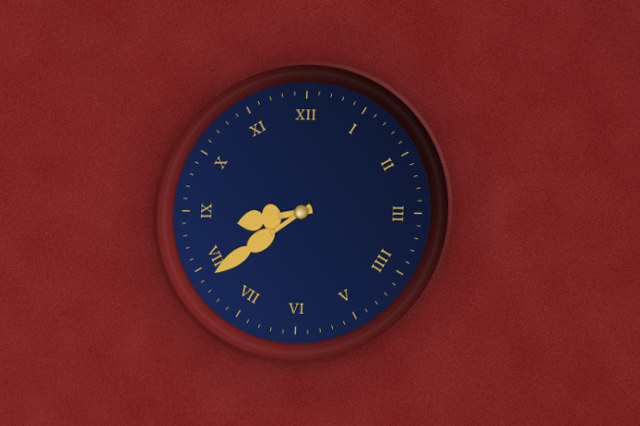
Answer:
{"hour": 8, "minute": 39}
